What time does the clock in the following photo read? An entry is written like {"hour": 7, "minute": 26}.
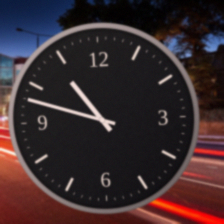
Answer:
{"hour": 10, "minute": 48}
